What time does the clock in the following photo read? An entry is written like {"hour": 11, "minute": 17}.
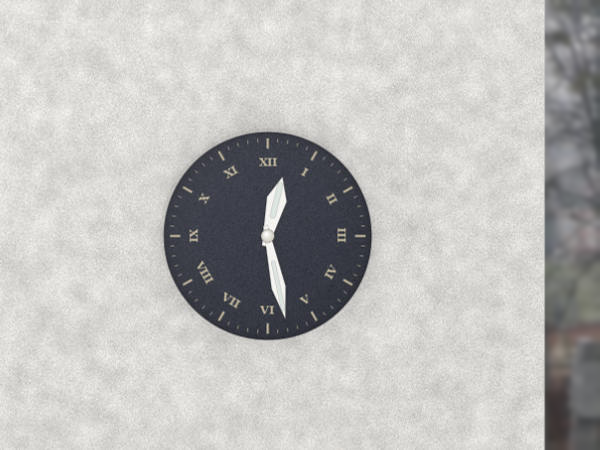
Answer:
{"hour": 12, "minute": 28}
